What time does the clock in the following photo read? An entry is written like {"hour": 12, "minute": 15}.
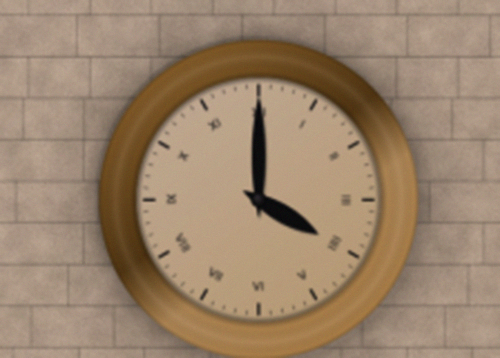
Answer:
{"hour": 4, "minute": 0}
